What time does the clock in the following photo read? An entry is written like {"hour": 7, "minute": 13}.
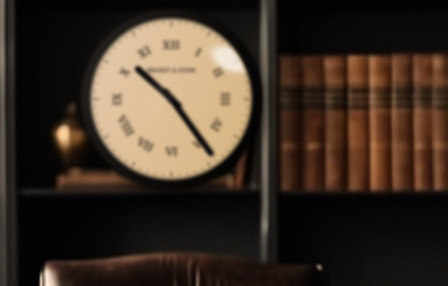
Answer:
{"hour": 10, "minute": 24}
